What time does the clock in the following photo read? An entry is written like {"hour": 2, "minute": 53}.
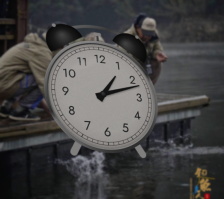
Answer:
{"hour": 1, "minute": 12}
